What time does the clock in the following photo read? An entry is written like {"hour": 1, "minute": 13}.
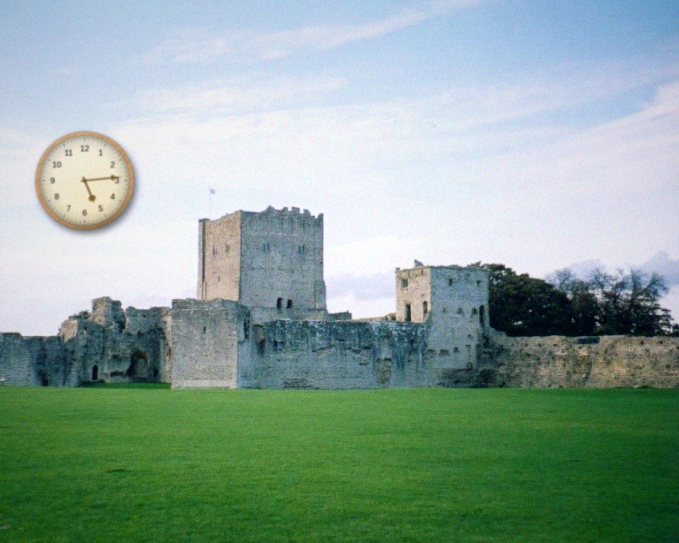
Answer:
{"hour": 5, "minute": 14}
